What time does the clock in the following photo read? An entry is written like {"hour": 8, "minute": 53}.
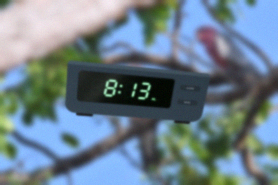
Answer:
{"hour": 8, "minute": 13}
